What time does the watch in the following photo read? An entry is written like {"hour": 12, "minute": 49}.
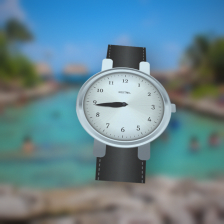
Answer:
{"hour": 8, "minute": 44}
